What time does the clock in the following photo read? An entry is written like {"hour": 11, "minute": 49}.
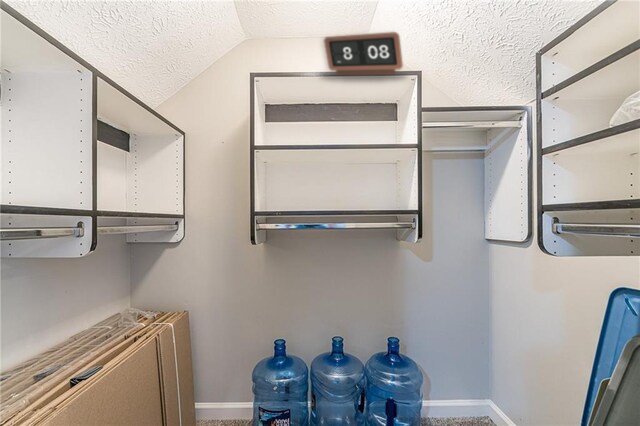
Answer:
{"hour": 8, "minute": 8}
